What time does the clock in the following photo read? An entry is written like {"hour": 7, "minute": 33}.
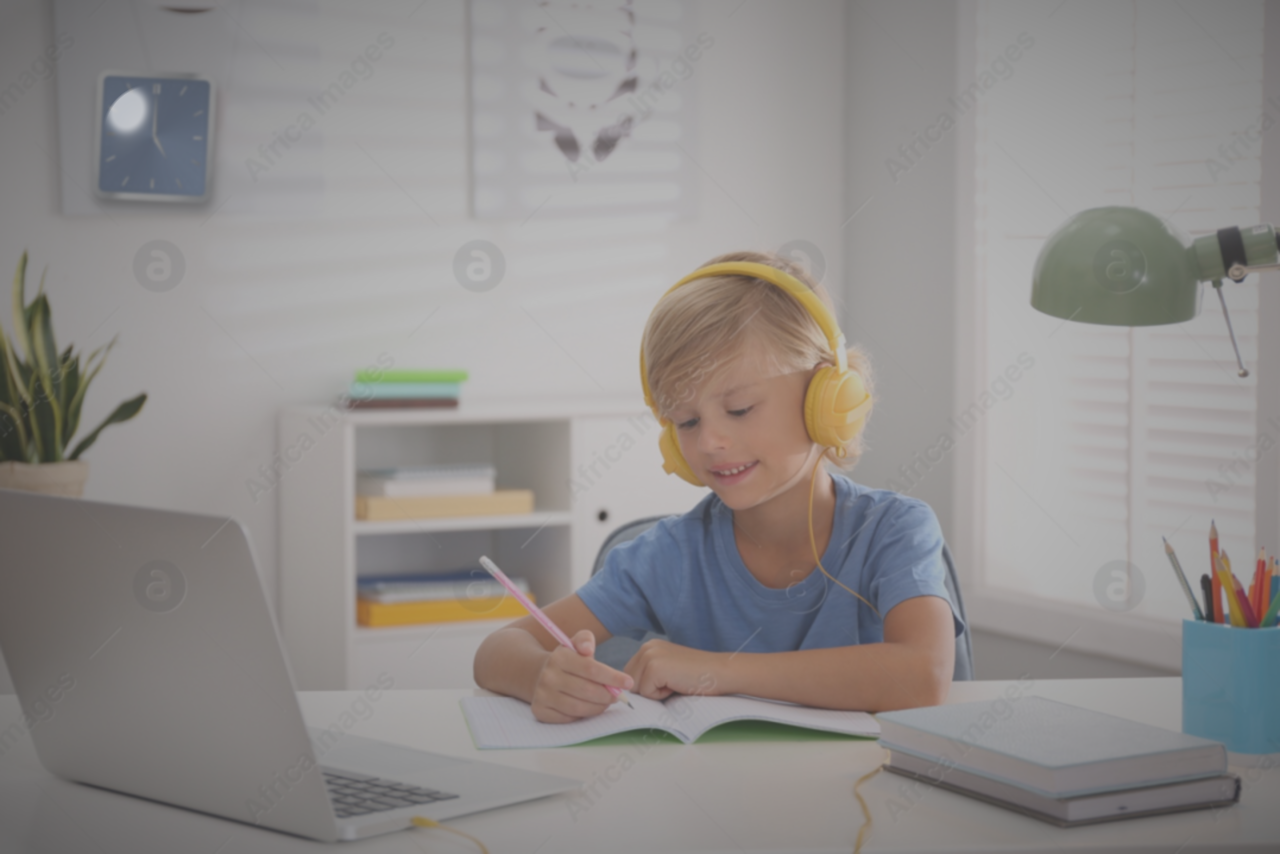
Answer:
{"hour": 5, "minute": 0}
